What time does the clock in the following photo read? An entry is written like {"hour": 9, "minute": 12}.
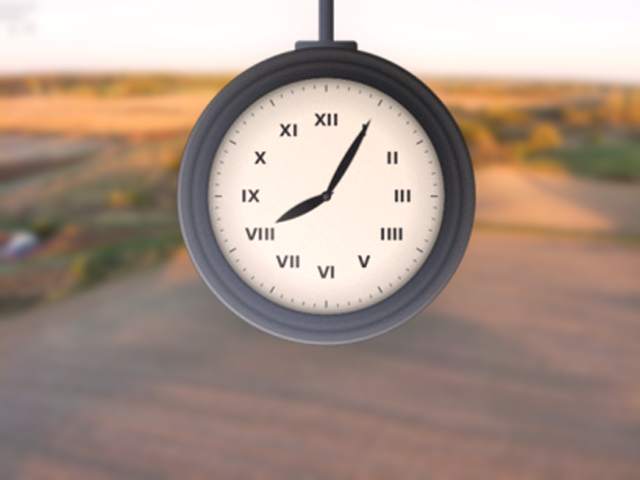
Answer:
{"hour": 8, "minute": 5}
